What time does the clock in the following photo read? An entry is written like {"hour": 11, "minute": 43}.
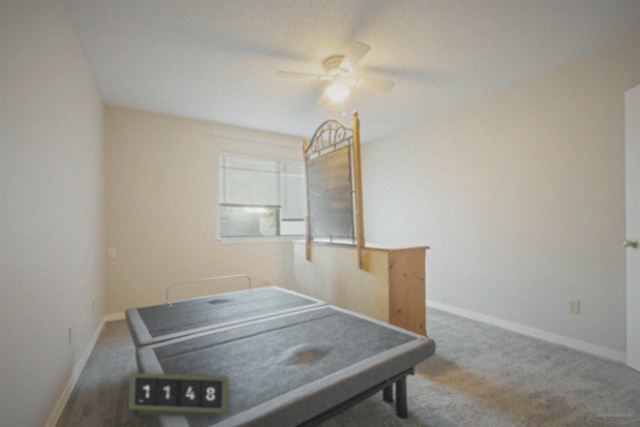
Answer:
{"hour": 11, "minute": 48}
